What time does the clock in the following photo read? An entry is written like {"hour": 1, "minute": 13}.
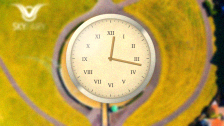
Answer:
{"hour": 12, "minute": 17}
